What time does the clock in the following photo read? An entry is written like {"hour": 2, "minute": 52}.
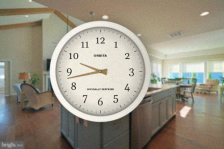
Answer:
{"hour": 9, "minute": 43}
